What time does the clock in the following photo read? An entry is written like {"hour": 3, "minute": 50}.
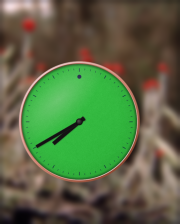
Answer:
{"hour": 7, "minute": 40}
